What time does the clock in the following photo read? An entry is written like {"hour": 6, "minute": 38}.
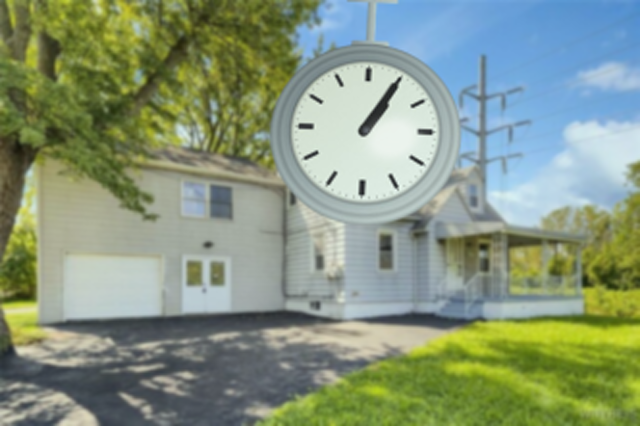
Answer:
{"hour": 1, "minute": 5}
